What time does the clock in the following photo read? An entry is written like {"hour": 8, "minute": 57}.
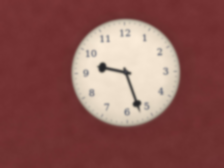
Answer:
{"hour": 9, "minute": 27}
